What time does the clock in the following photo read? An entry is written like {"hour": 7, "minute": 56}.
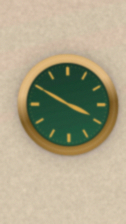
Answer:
{"hour": 3, "minute": 50}
